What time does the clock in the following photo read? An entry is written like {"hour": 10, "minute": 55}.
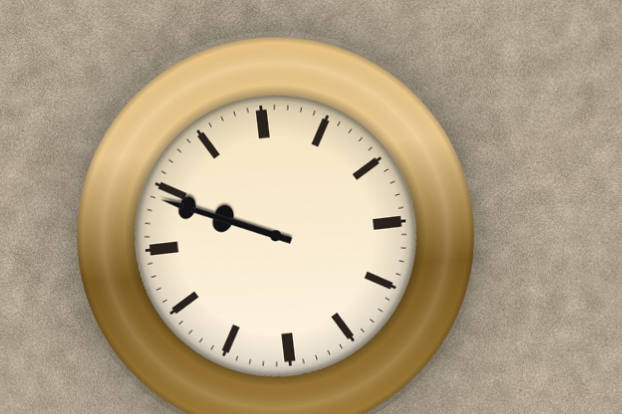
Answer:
{"hour": 9, "minute": 49}
